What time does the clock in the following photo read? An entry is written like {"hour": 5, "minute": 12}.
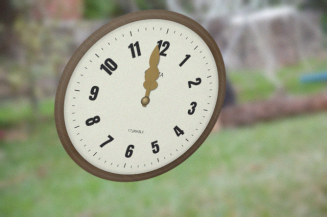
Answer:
{"hour": 11, "minute": 59}
